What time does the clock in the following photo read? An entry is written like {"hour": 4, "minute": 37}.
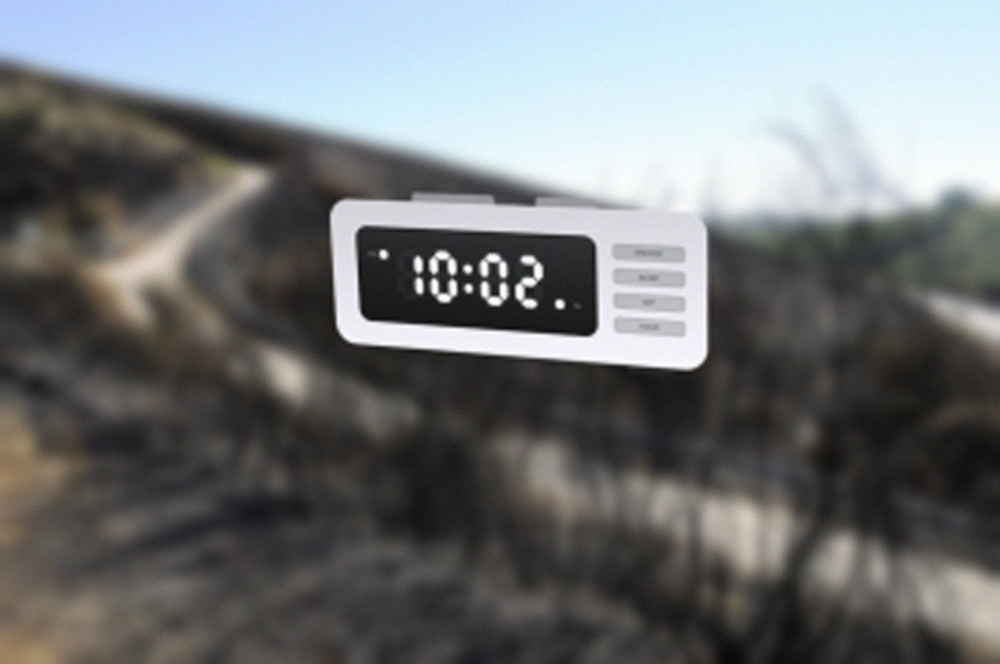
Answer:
{"hour": 10, "minute": 2}
